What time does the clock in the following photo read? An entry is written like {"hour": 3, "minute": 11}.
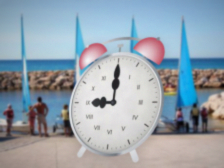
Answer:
{"hour": 9, "minute": 0}
